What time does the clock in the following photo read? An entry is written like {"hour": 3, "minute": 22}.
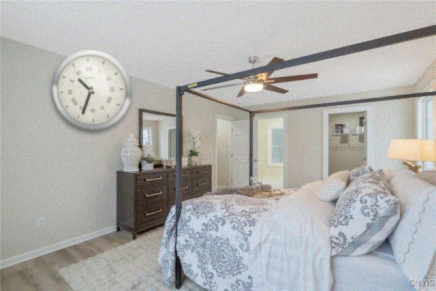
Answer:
{"hour": 10, "minute": 34}
